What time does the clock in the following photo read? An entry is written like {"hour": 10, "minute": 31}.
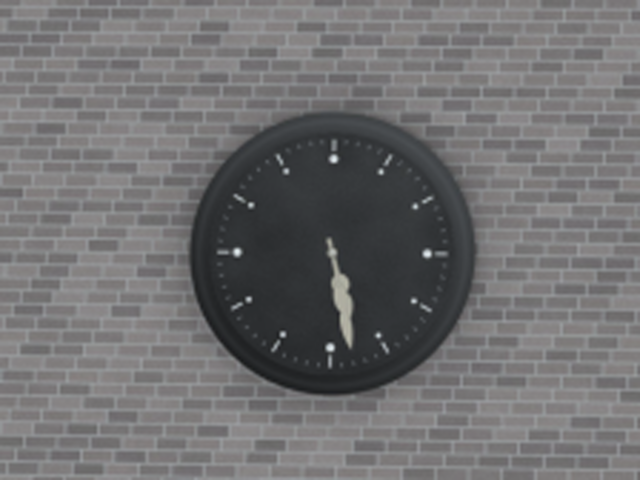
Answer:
{"hour": 5, "minute": 28}
